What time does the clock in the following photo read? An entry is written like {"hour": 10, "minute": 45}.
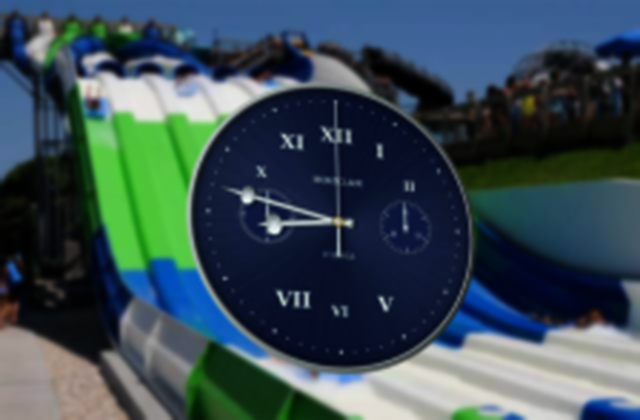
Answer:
{"hour": 8, "minute": 47}
